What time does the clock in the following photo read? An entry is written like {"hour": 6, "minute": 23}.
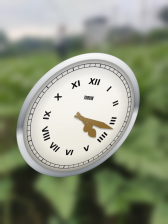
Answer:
{"hour": 4, "minute": 17}
